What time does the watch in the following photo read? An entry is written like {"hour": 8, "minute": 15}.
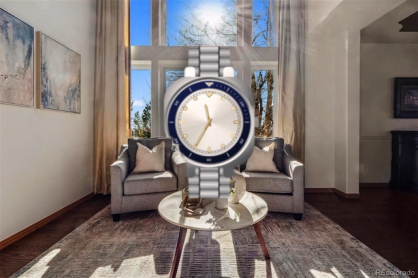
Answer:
{"hour": 11, "minute": 35}
